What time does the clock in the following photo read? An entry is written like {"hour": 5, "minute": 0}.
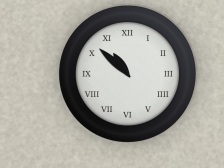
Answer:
{"hour": 10, "minute": 52}
